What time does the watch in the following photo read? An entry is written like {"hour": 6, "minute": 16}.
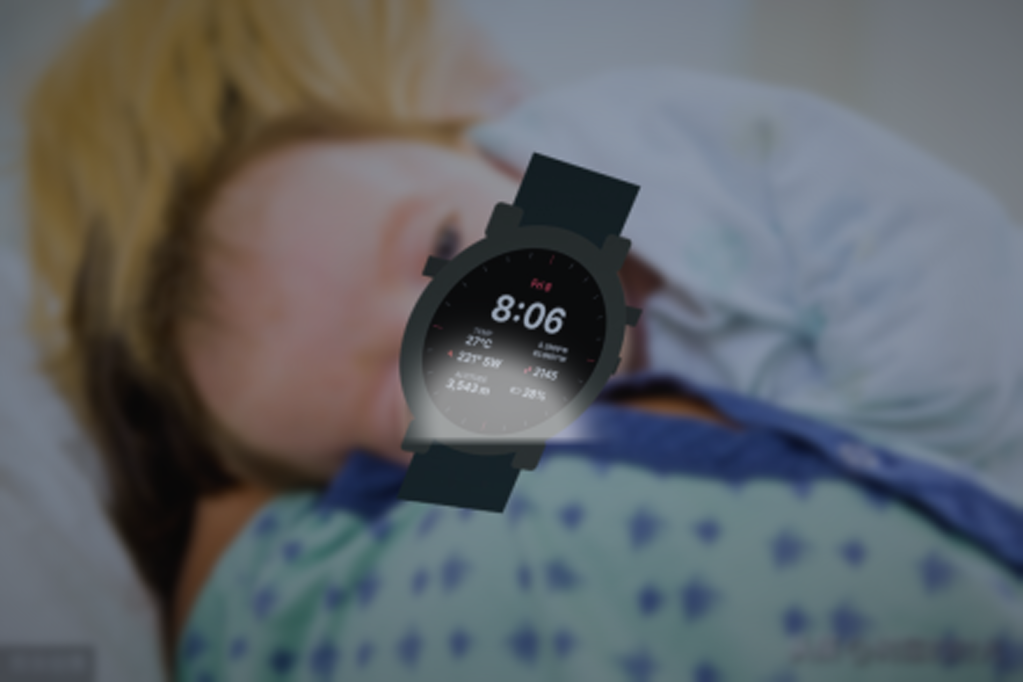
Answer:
{"hour": 8, "minute": 6}
